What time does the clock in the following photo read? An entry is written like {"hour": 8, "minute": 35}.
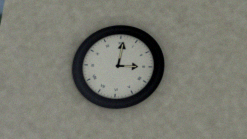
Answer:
{"hour": 3, "minute": 1}
